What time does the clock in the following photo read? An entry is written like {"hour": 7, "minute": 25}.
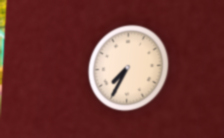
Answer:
{"hour": 7, "minute": 35}
